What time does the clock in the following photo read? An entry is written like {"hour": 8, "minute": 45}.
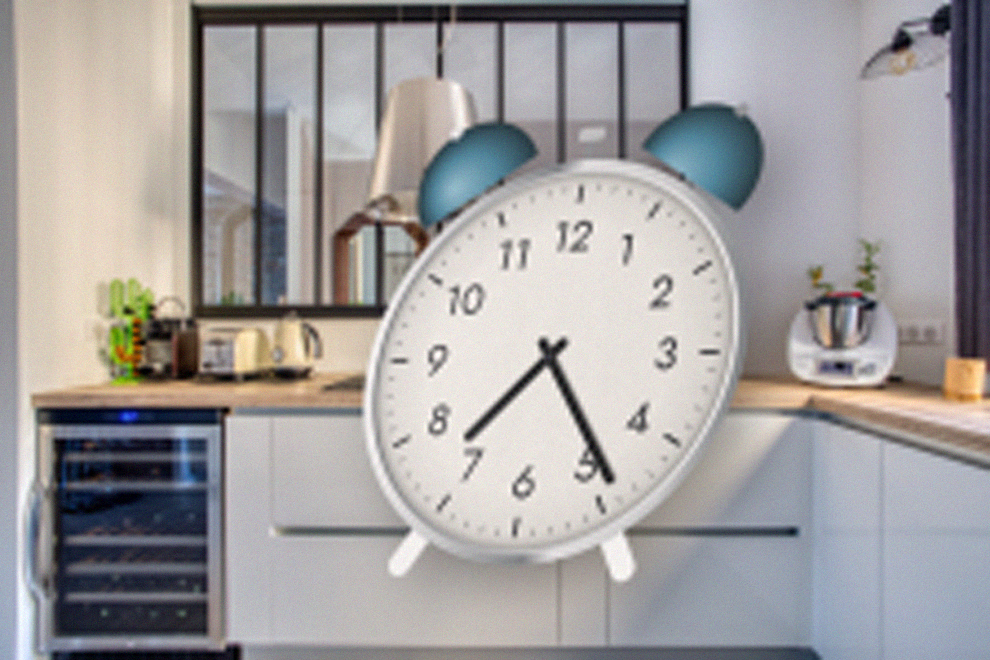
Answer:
{"hour": 7, "minute": 24}
